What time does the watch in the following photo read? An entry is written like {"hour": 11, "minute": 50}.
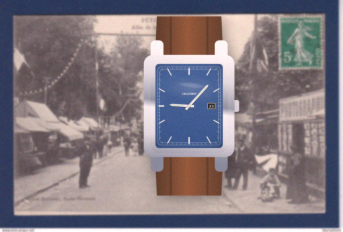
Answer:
{"hour": 9, "minute": 7}
